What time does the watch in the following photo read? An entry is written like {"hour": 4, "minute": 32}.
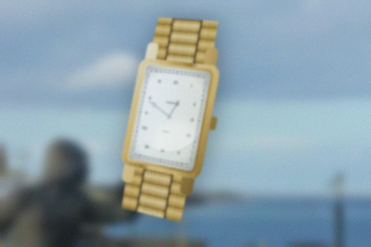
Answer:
{"hour": 12, "minute": 49}
